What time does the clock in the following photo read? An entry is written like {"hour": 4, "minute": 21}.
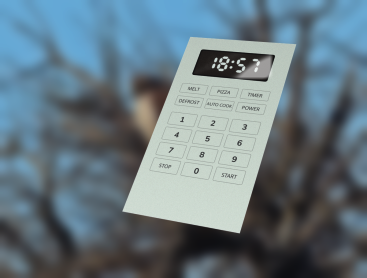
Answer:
{"hour": 18, "minute": 57}
